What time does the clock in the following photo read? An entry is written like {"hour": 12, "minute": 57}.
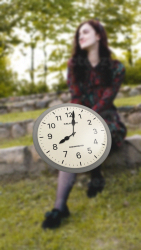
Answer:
{"hour": 8, "minute": 2}
